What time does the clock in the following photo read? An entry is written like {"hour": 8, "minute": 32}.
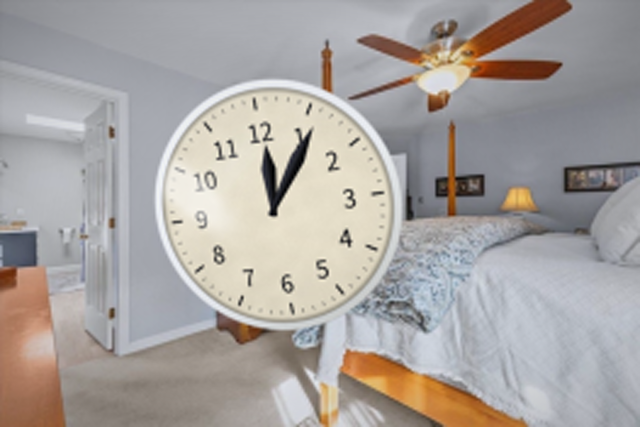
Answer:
{"hour": 12, "minute": 6}
